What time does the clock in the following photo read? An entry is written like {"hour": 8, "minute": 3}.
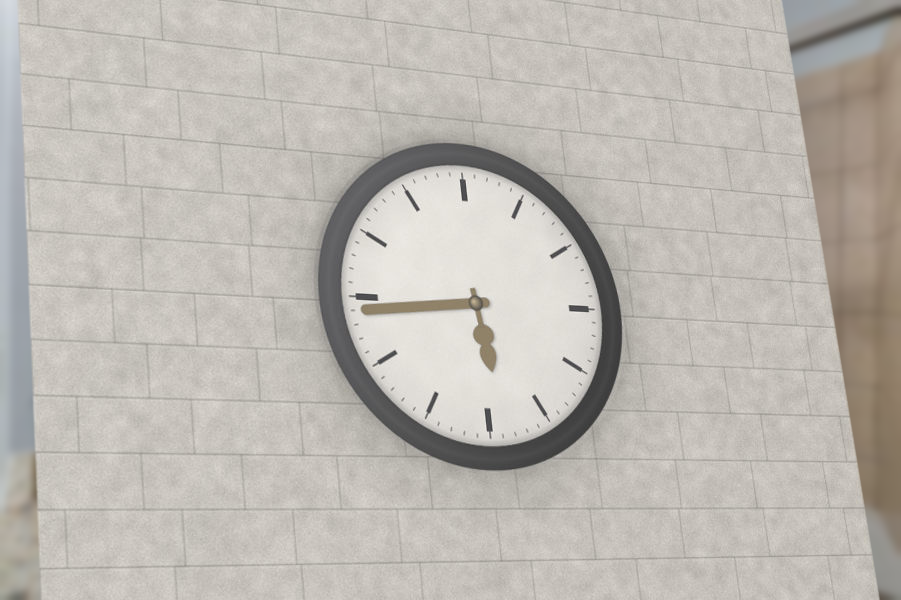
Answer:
{"hour": 5, "minute": 44}
